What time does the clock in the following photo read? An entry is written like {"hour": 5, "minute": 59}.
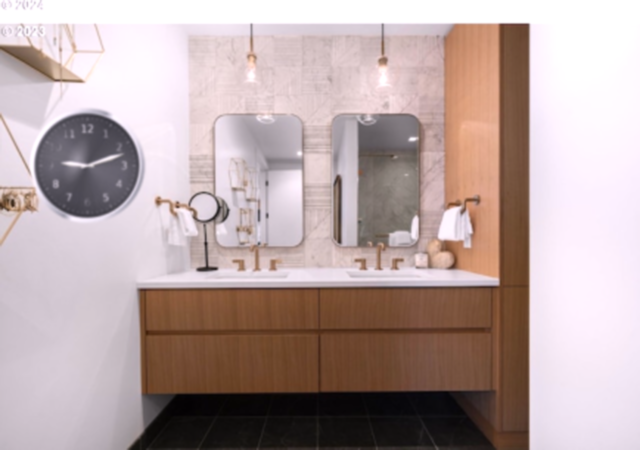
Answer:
{"hour": 9, "minute": 12}
